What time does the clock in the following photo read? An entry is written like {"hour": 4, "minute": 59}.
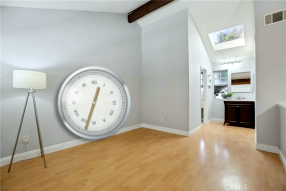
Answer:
{"hour": 12, "minute": 33}
